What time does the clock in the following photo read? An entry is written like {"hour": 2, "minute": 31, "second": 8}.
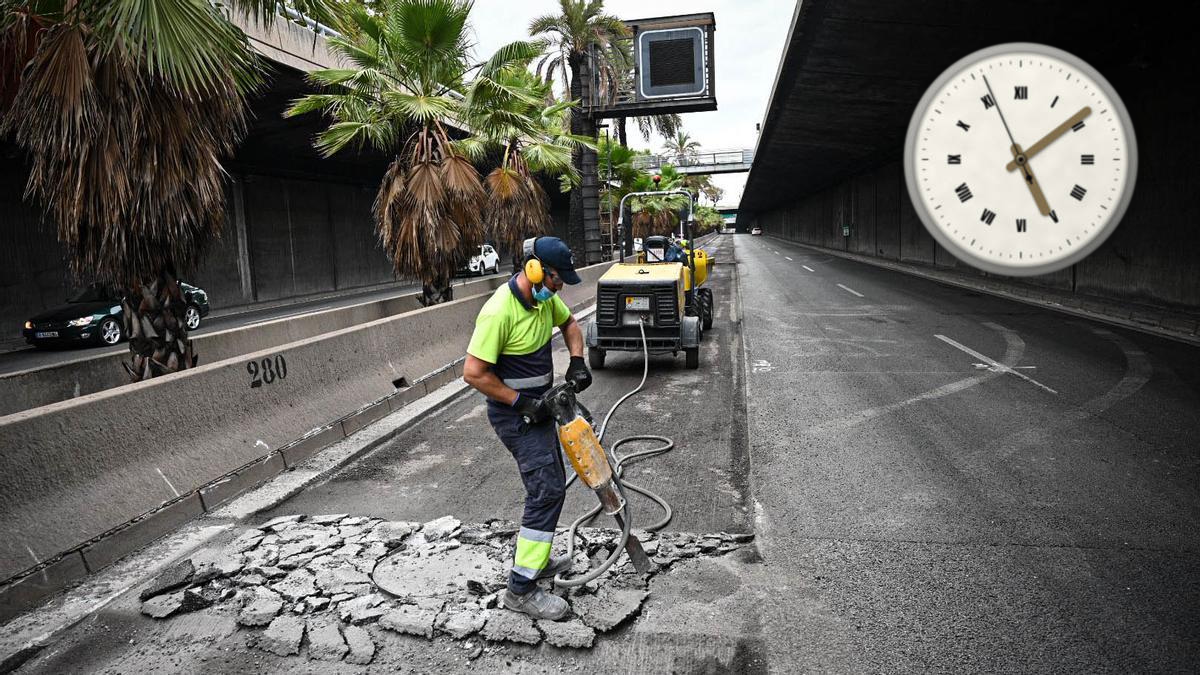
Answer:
{"hour": 5, "minute": 8, "second": 56}
